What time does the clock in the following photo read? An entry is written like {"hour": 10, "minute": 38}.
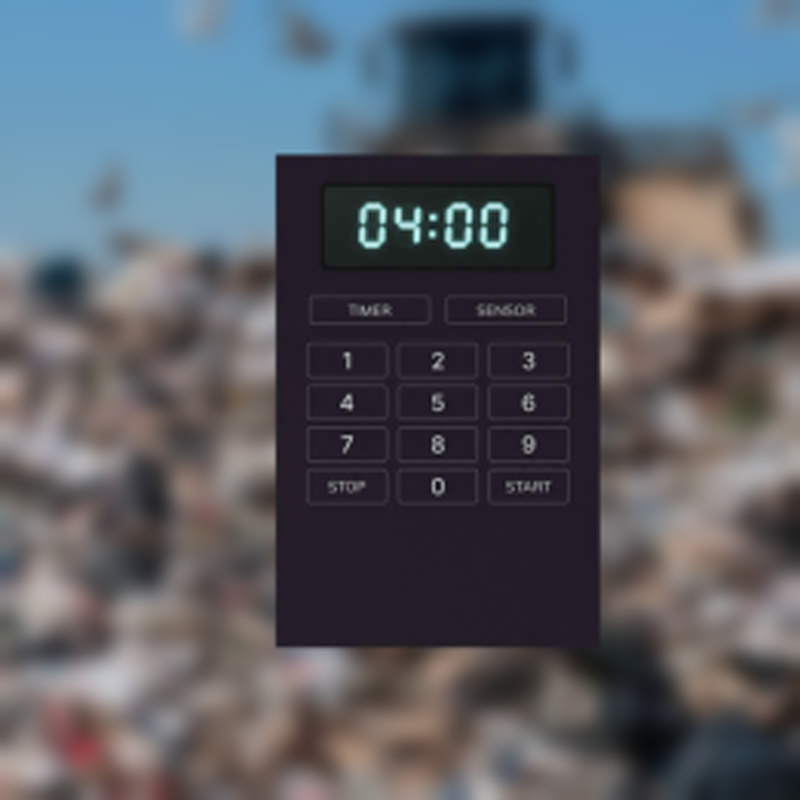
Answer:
{"hour": 4, "minute": 0}
